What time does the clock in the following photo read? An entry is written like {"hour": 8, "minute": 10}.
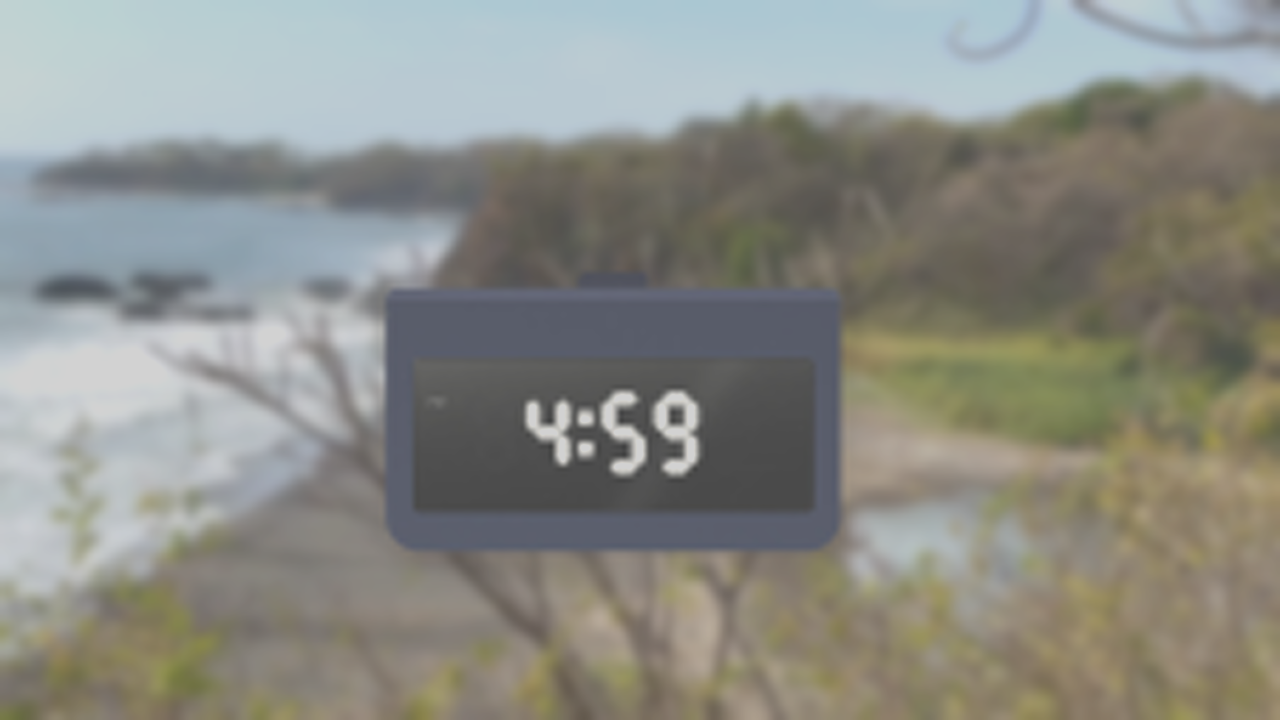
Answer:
{"hour": 4, "minute": 59}
